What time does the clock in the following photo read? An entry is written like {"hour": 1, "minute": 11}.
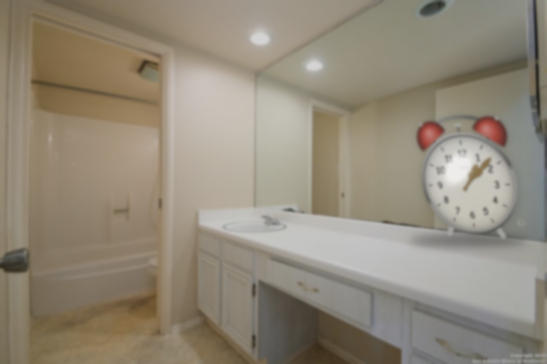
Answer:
{"hour": 1, "minute": 8}
